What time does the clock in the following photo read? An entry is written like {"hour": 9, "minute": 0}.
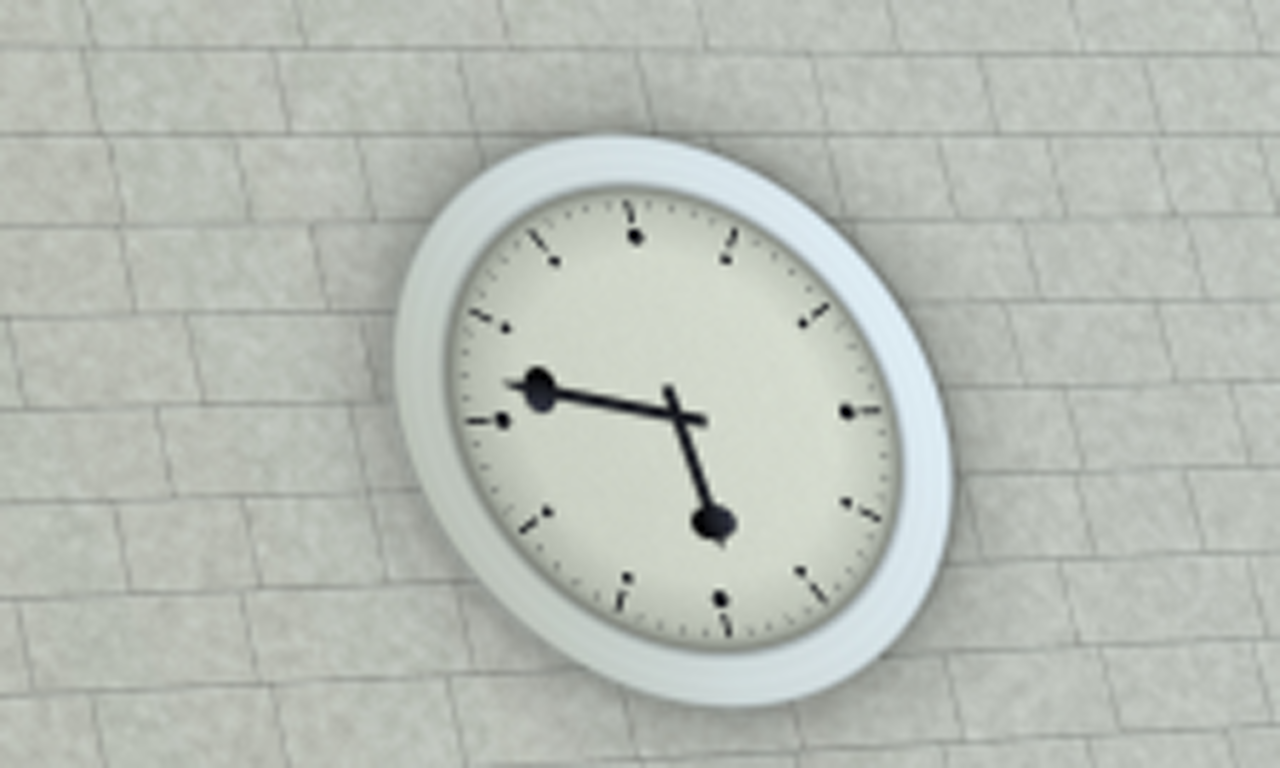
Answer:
{"hour": 5, "minute": 47}
